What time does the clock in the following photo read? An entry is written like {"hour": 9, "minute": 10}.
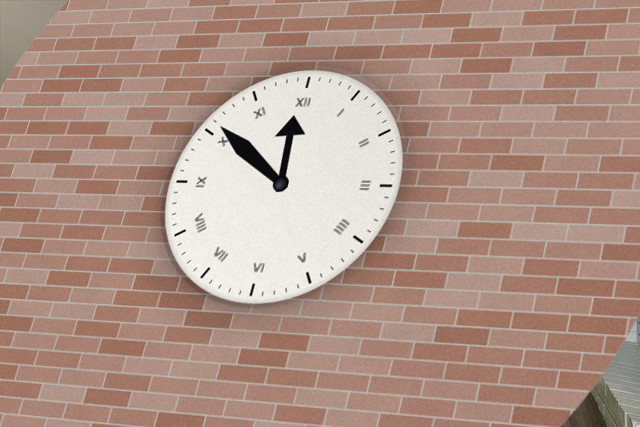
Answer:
{"hour": 11, "minute": 51}
